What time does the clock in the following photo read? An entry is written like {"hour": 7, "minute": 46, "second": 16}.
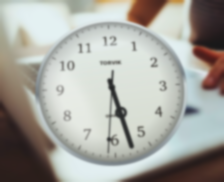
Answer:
{"hour": 5, "minute": 27, "second": 31}
